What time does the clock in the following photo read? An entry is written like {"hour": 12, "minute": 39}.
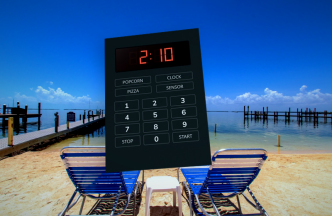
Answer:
{"hour": 2, "minute": 10}
